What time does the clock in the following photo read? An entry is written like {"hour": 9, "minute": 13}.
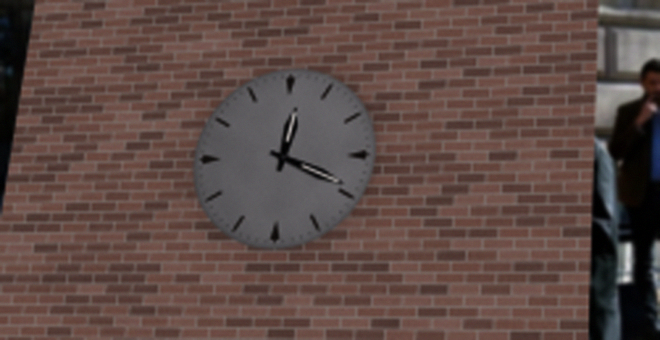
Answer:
{"hour": 12, "minute": 19}
